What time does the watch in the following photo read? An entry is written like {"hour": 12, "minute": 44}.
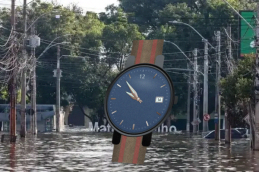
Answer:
{"hour": 9, "minute": 53}
